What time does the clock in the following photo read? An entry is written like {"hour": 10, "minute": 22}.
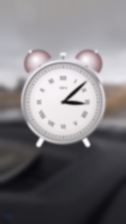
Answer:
{"hour": 3, "minute": 8}
